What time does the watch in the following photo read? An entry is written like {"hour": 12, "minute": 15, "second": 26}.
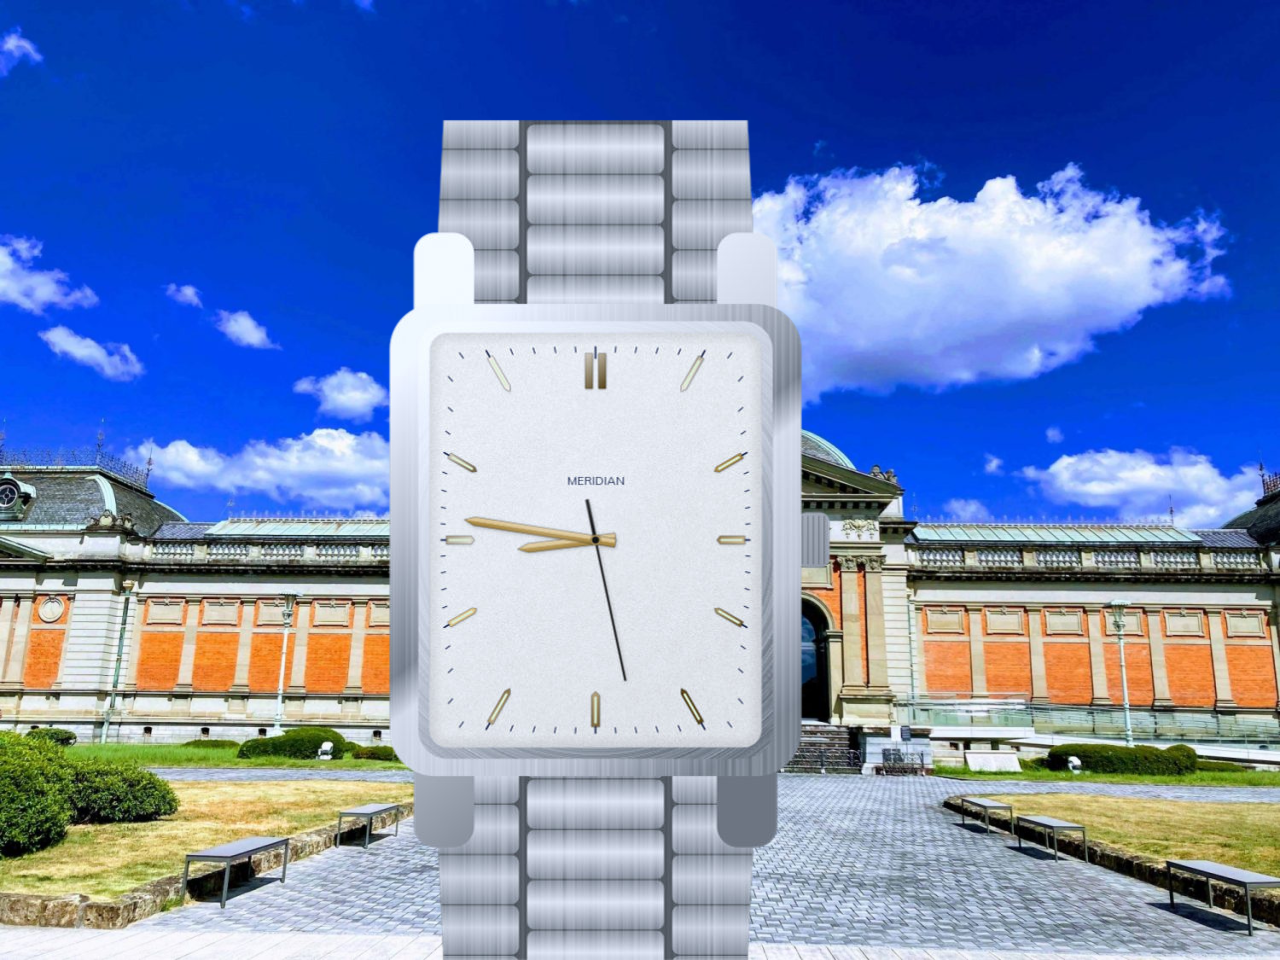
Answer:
{"hour": 8, "minute": 46, "second": 28}
